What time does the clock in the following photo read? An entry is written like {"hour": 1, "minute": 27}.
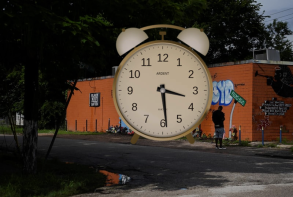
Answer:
{"hour": 3, "minute": 29}
